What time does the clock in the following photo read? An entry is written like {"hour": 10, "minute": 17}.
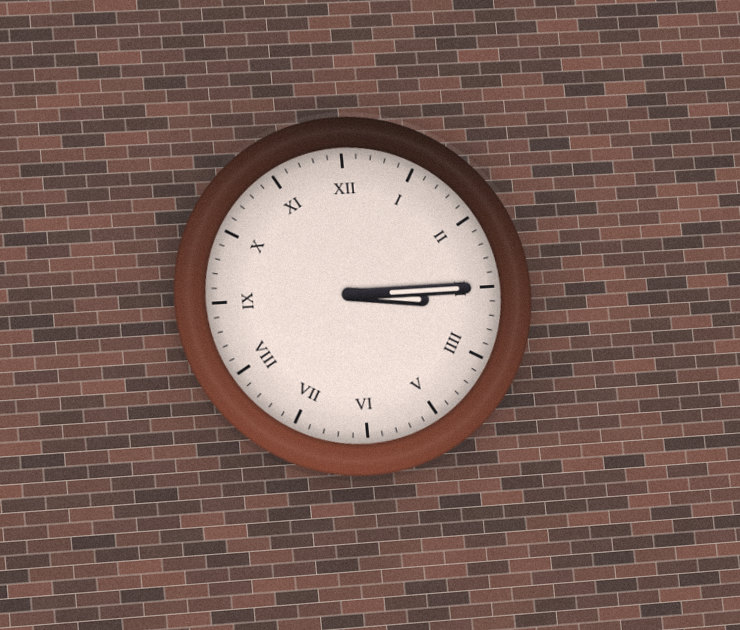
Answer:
{"hour": 3, "minute": 15}
